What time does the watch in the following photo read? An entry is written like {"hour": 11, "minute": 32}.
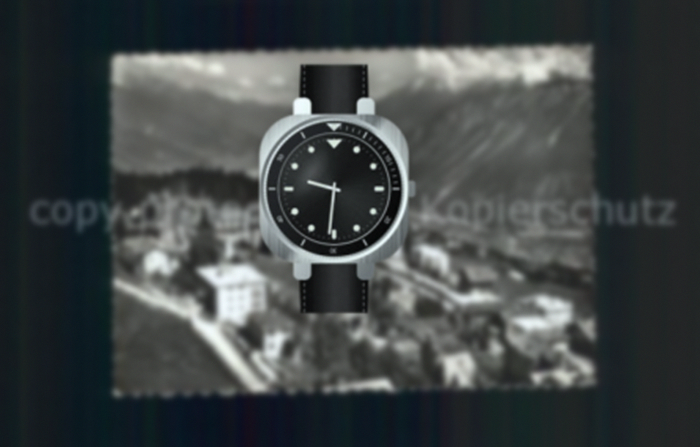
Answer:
{"hour": 9, "minute": 31}
